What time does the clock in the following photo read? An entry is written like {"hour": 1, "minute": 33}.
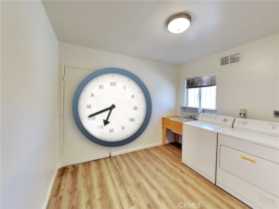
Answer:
{"hour": 6, "minute": 41}
